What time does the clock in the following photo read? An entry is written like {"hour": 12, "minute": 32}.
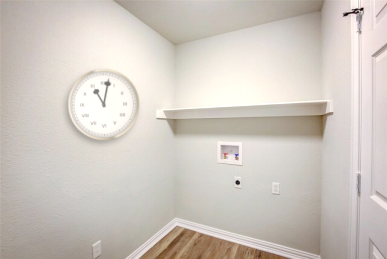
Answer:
{"hour": 11, "minute": 2}
